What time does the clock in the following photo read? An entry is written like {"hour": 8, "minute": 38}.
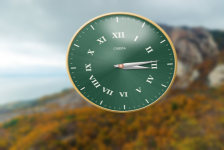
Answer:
{"hour": 3, "minute": 14}
